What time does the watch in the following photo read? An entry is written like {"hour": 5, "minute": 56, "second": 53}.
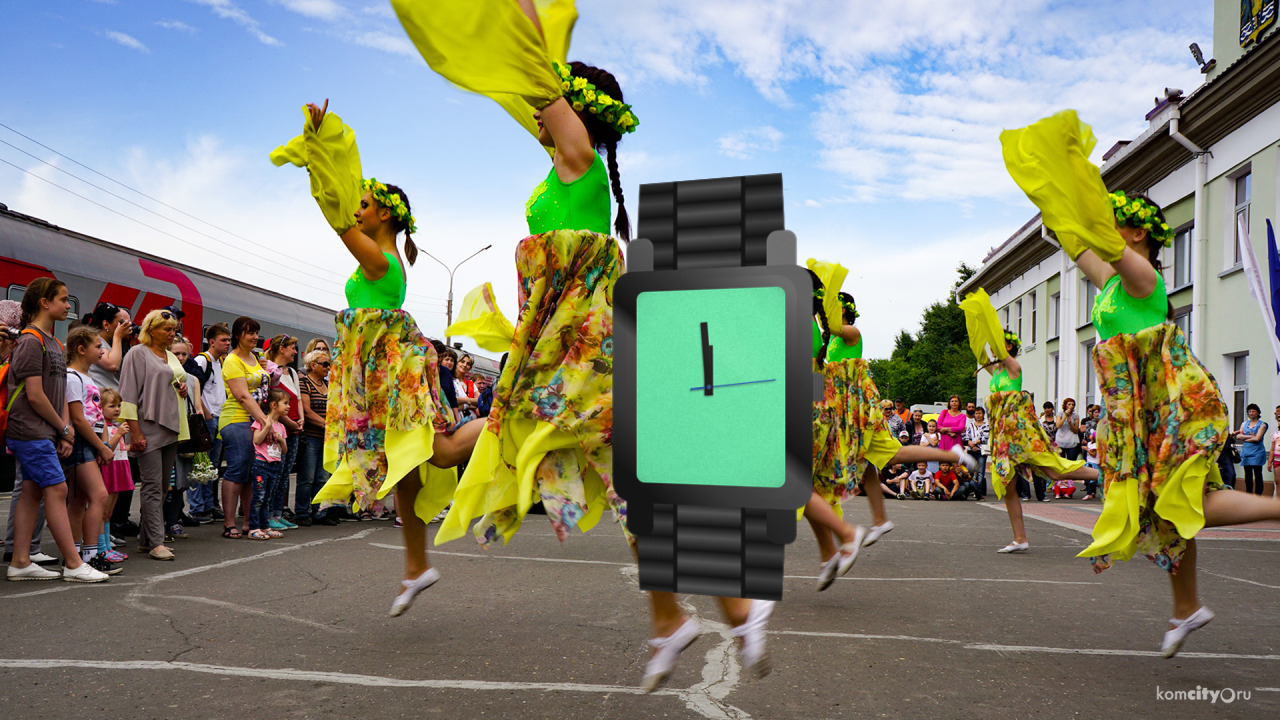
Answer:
{"hour": 11, "minute": 59, "second": 14}
